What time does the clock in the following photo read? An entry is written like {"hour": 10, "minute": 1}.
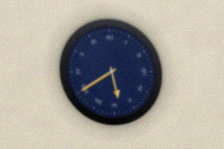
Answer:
{"hour": 5, "minute": 40}
